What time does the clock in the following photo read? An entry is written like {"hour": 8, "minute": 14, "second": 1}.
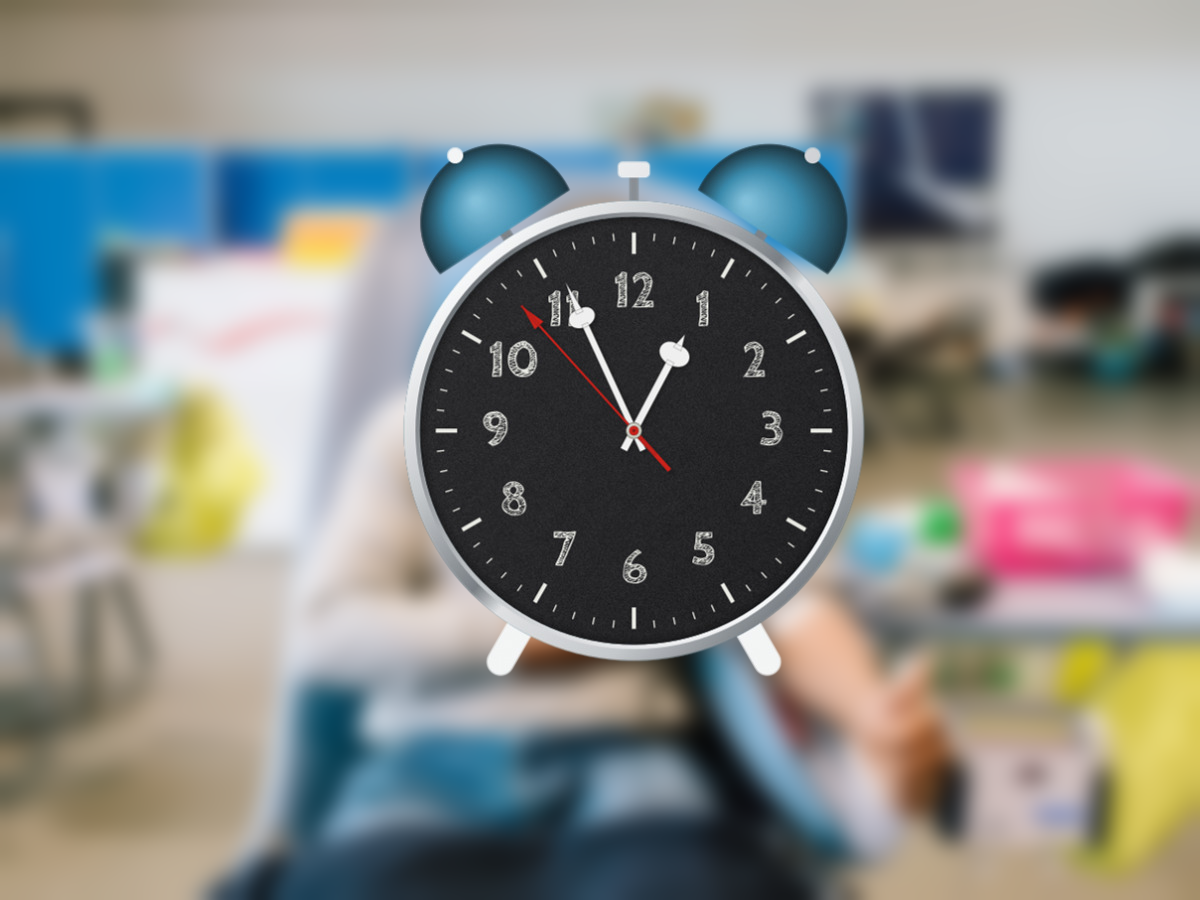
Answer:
{"hour": 12, "minute": 55, "second": 53}
